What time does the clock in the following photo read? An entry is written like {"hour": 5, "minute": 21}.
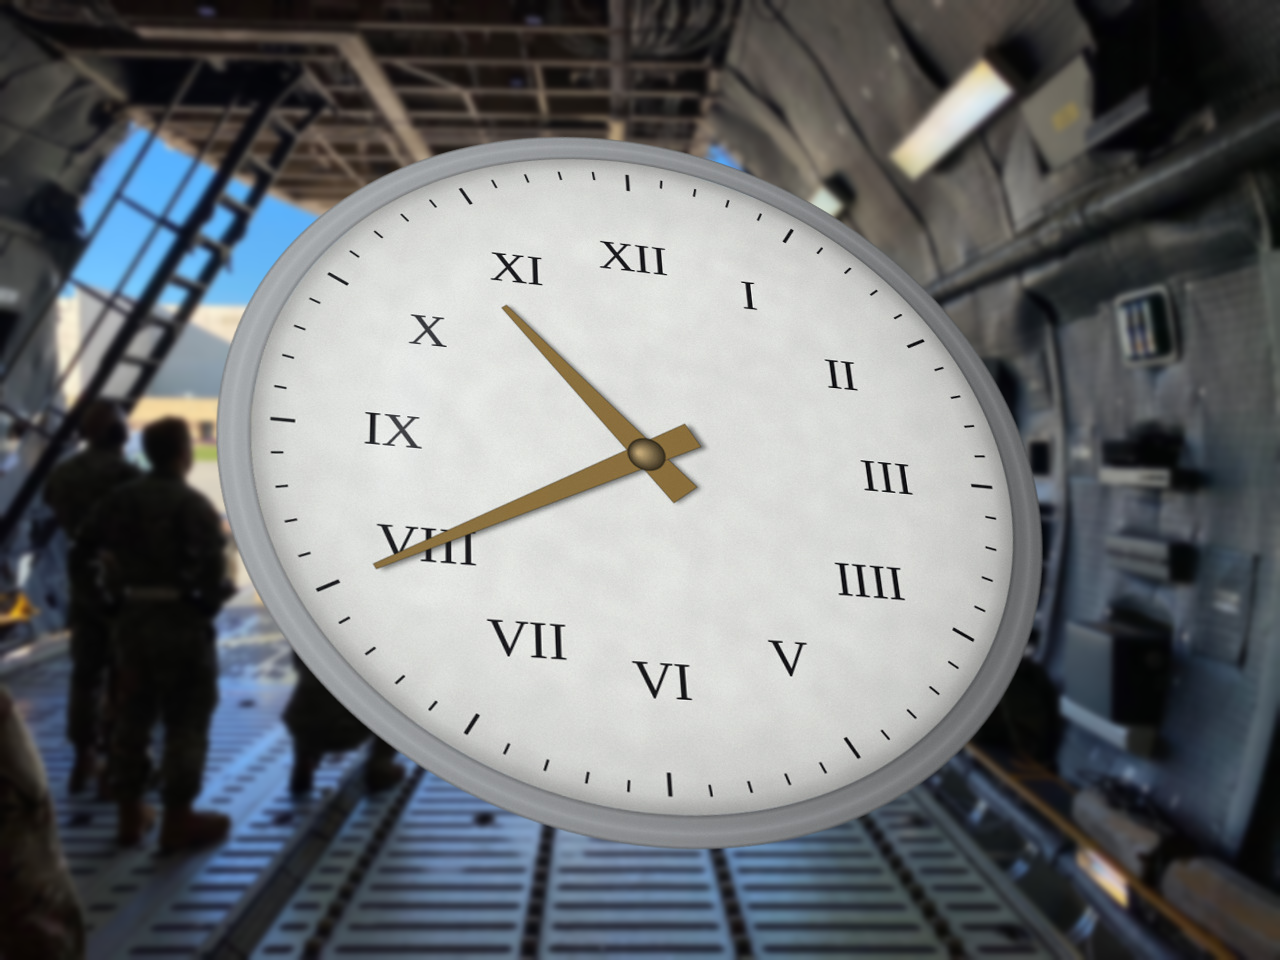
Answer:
{"hour": 10, "minute": 40}
